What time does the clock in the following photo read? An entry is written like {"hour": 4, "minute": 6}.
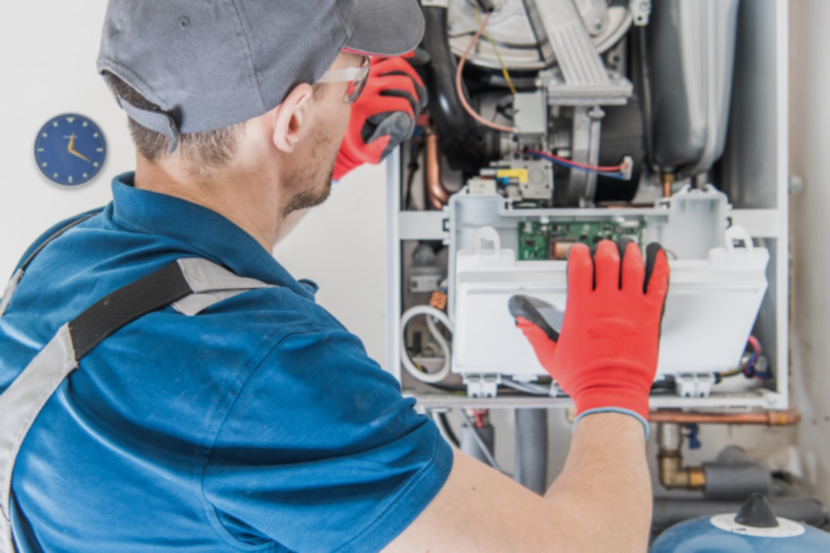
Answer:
{"hour": 12, "minute": 20}
